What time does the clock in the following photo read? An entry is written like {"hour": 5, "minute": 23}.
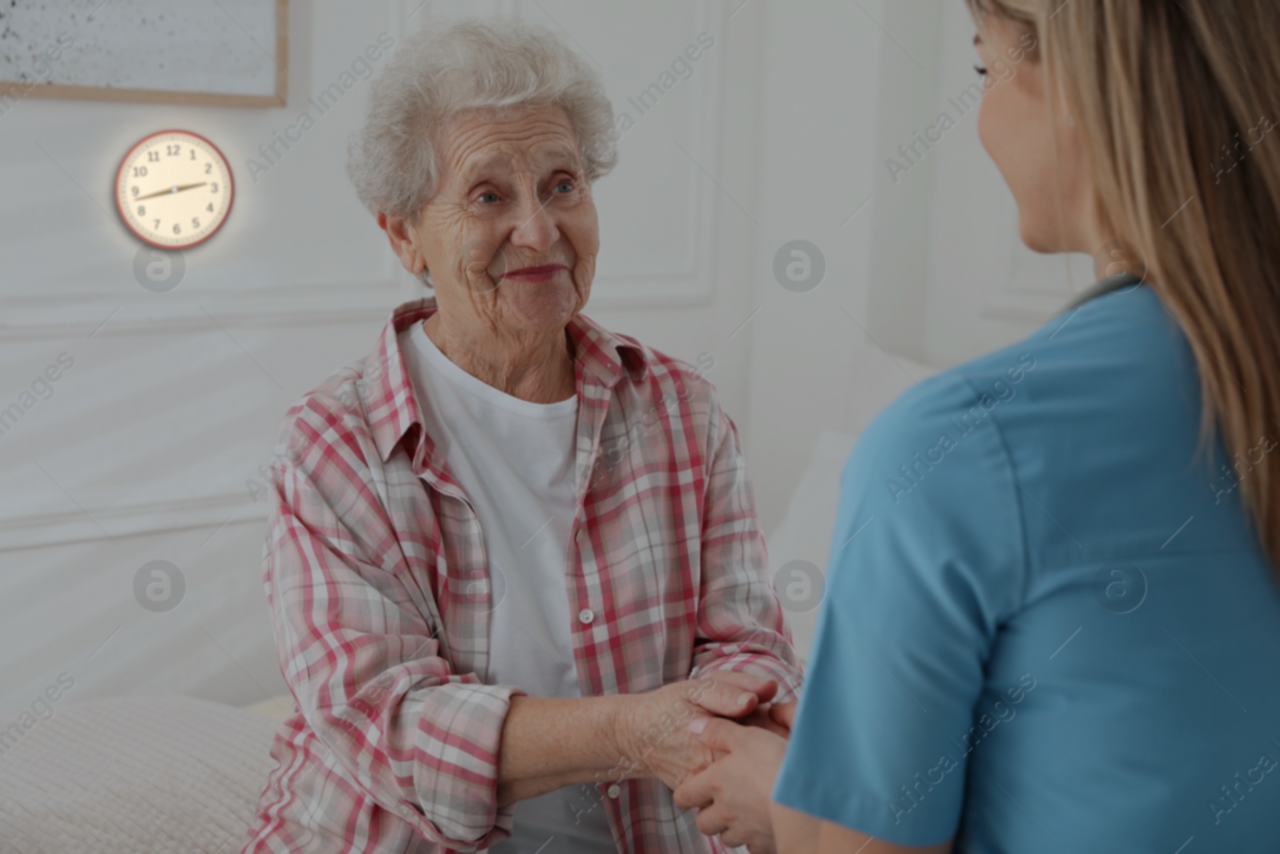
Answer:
{"hour": 2, "minute": 43}
